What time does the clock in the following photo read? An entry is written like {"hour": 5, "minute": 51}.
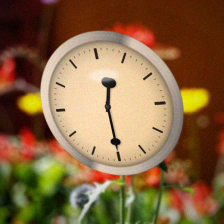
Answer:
{"hour": 12, "minute": 30}
